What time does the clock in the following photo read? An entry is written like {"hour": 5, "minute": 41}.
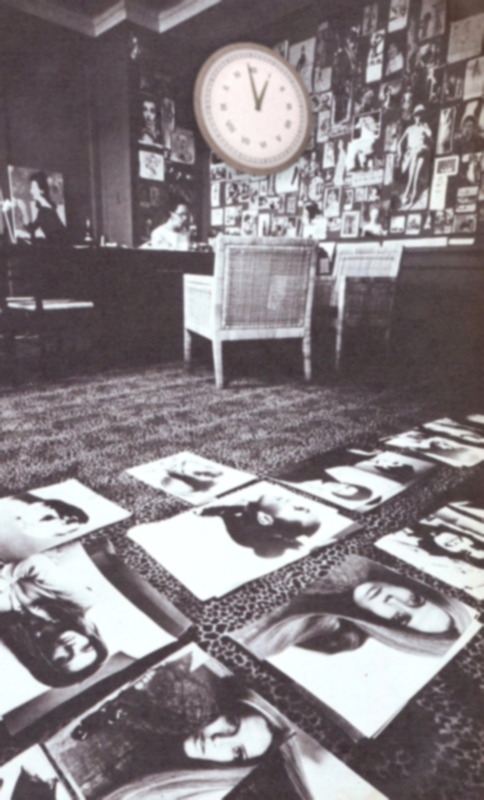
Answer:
{"hour": 12, "minute": 59}
